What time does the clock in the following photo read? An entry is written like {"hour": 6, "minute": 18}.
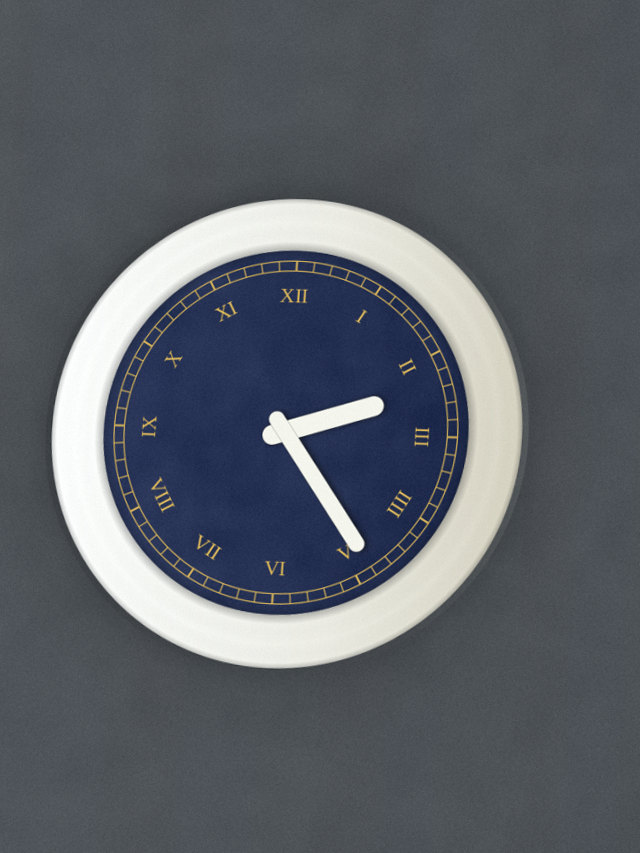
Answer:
{"hour": 2, "minute": 24}
